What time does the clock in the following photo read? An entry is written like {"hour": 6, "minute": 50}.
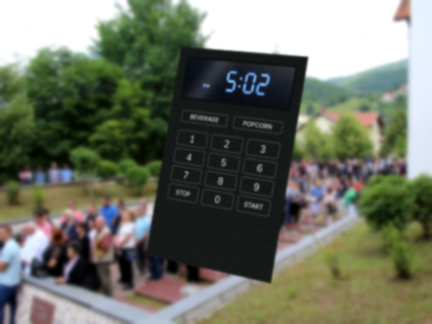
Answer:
{"hour": 5, "minute": 2}
